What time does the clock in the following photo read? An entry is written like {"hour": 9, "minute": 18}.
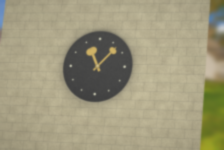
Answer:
{"hour": 11, "minute": 7}
